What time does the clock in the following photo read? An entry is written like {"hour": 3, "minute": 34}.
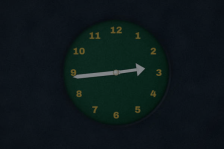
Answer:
{"hour": 2, "minute": 44}
